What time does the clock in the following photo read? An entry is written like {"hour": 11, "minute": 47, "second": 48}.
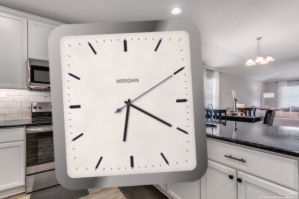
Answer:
{"hour": 6, "minute": 20, "second": 10}
